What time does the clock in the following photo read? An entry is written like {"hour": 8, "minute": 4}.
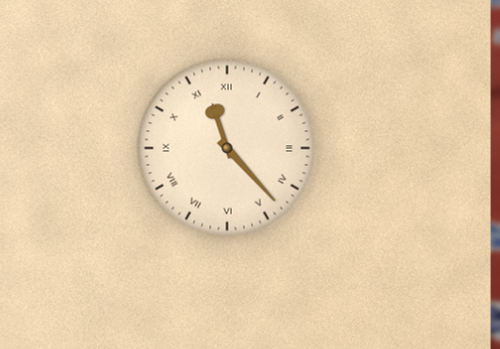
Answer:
{"hour": 11, "minute": 23}
